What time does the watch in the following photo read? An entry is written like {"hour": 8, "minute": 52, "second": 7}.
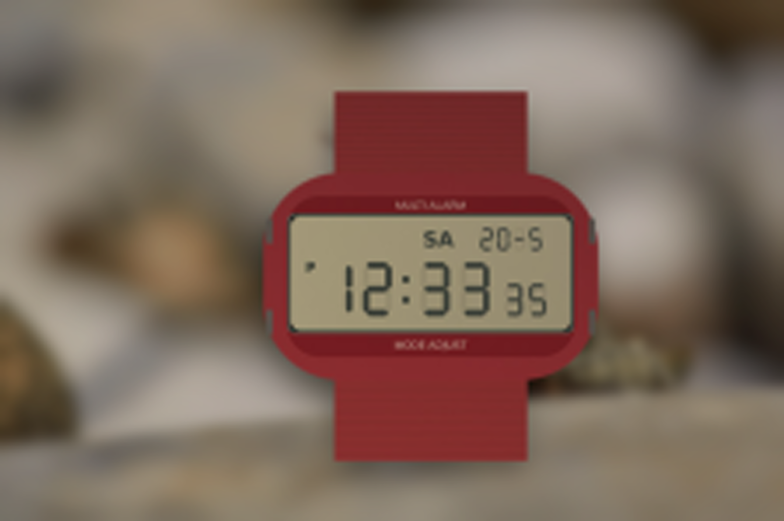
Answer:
{"hour": 12, "minute": 33, "second": 35}
